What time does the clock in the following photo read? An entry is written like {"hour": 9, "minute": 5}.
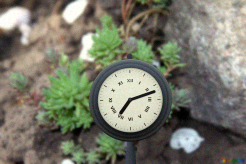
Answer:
{"hour": 7, "minute": 12}
